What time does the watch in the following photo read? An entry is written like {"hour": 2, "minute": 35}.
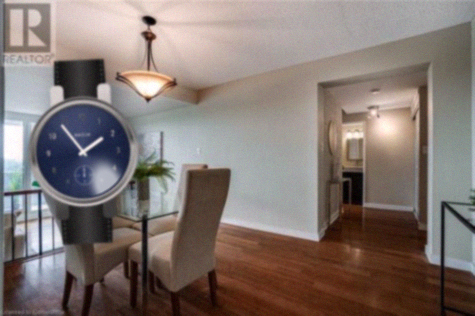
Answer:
{"hour": 1, "minute": 54}
